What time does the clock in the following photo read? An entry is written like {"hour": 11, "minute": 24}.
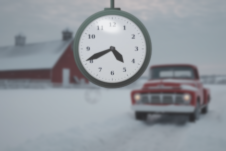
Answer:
{"hour": 4, "minute": 41}
